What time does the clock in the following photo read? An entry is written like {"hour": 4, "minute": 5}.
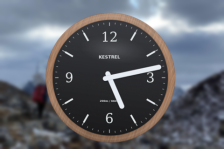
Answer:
{"hour": 5, "minute": 13}
